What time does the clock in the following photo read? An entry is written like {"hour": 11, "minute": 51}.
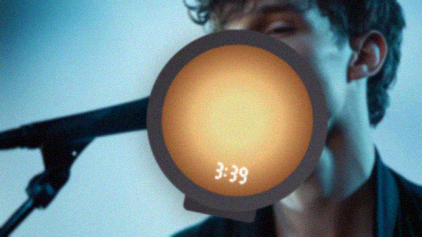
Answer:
{"hour": 3, "minute": 39}
